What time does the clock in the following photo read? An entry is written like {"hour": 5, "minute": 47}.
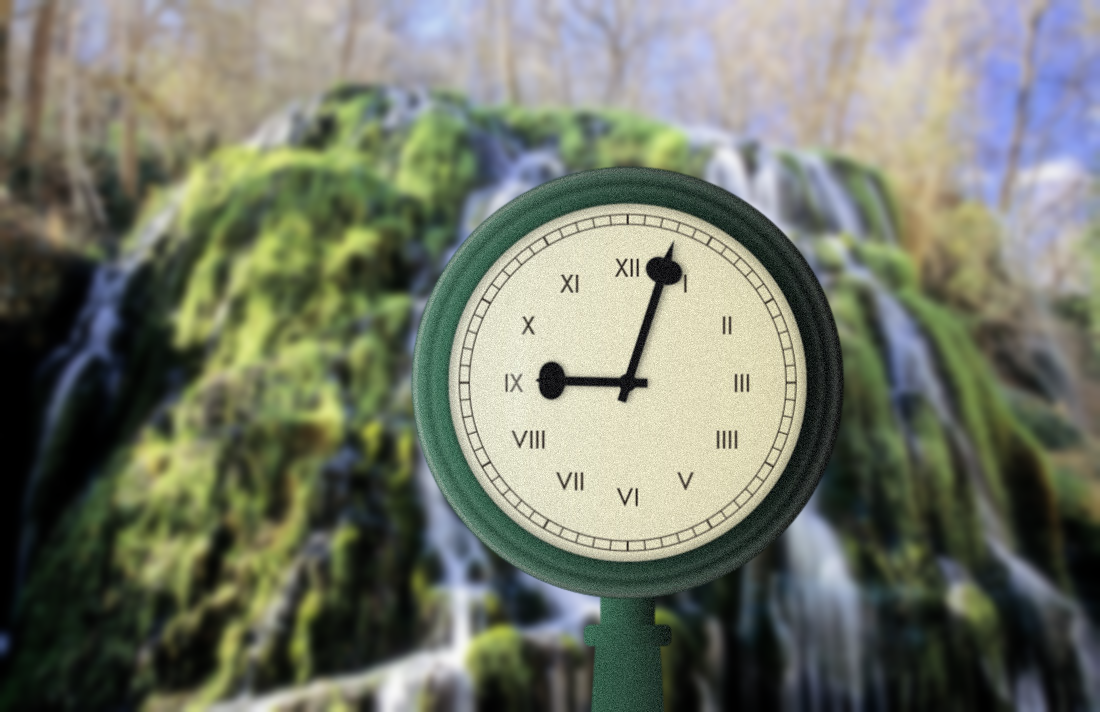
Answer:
{"hour": 9, "minute": 3}
